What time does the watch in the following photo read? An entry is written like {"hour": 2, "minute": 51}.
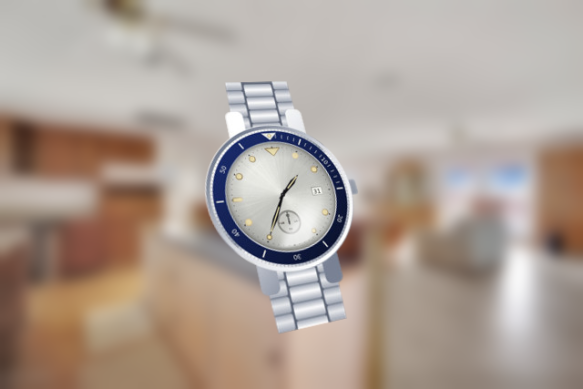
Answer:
{"hour": 1, "minute": 35}
